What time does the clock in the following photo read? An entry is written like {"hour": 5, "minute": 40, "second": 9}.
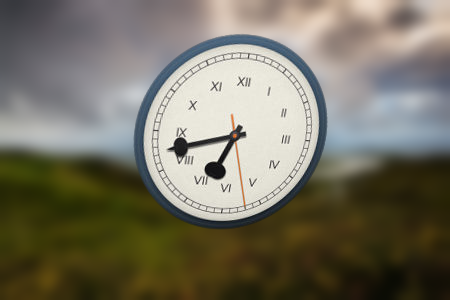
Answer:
{"hour": 6, "minute": 42, "second": 27}
